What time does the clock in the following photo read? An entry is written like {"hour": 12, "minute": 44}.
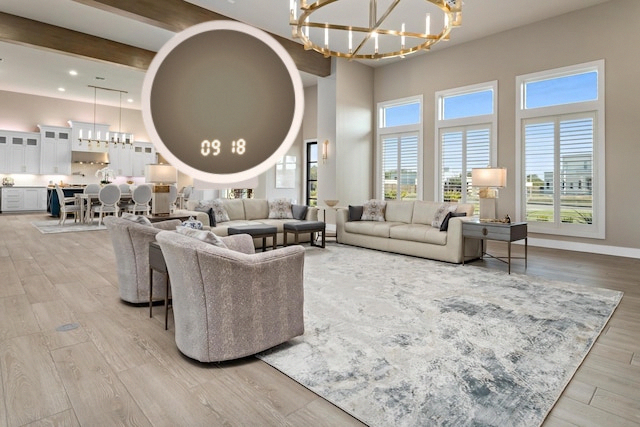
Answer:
{"hour": 9, "minute": 18}
